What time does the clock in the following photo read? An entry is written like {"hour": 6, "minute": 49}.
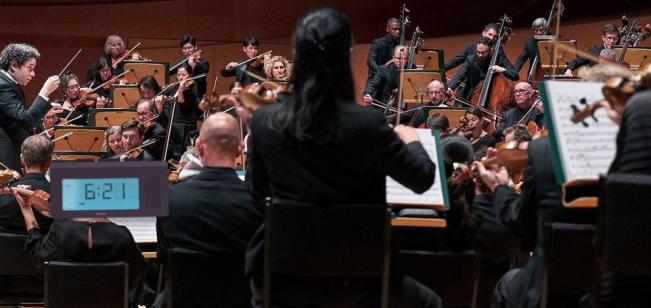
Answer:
{"hour": 6, "minute": 21}
